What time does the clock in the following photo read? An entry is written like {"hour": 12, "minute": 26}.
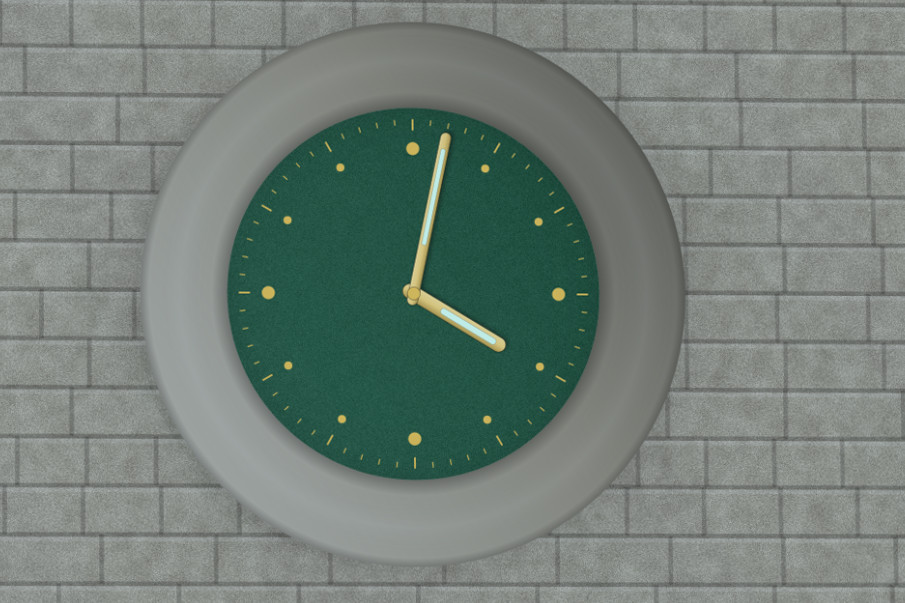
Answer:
{"hour": 4, "minute": 2}
